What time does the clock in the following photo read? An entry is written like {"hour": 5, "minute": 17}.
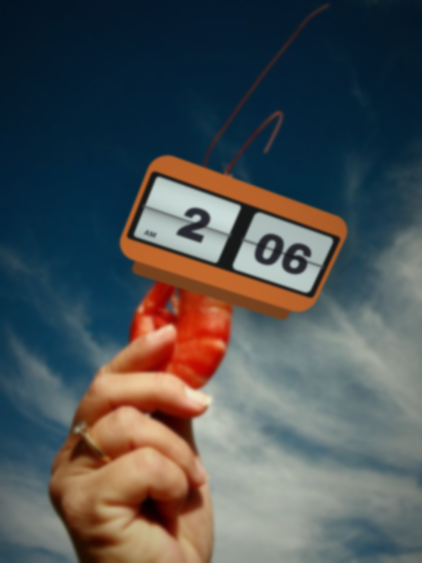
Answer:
{"hour": 2, "minute": 6}
